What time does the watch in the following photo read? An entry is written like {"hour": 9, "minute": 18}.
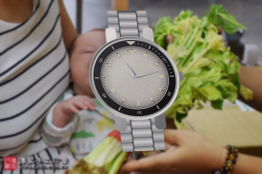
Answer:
{"hour": 11, "minute": 13}
